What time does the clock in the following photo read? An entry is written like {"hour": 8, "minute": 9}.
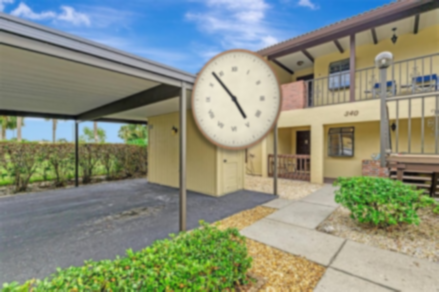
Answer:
{"hour": 4, "minute": 53}
